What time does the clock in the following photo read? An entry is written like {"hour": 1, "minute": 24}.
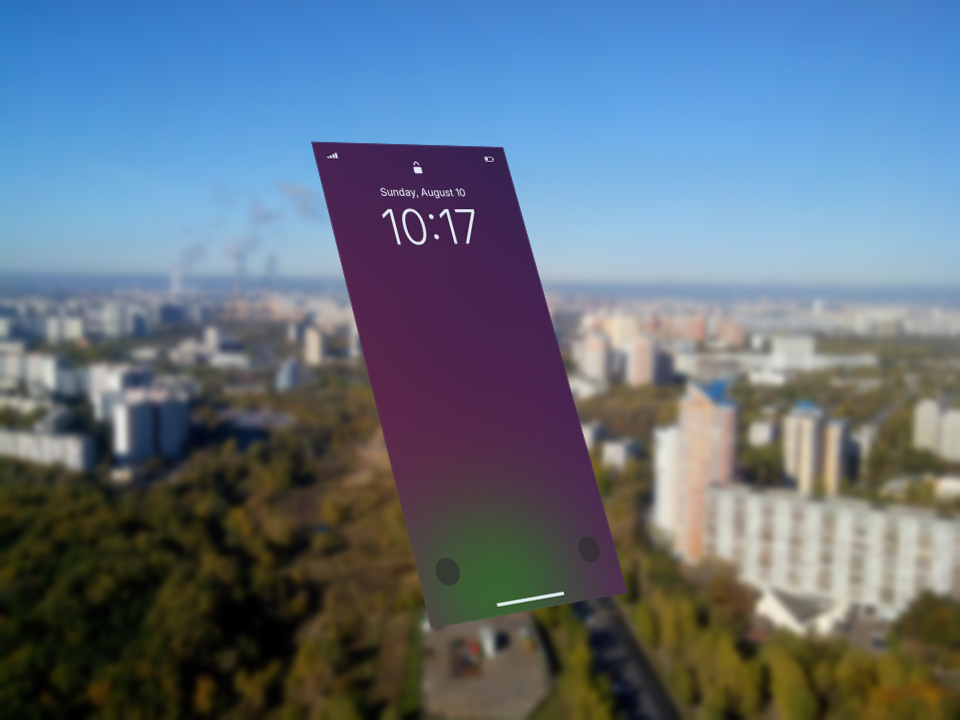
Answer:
{"hour": 10, "minute": 17}
